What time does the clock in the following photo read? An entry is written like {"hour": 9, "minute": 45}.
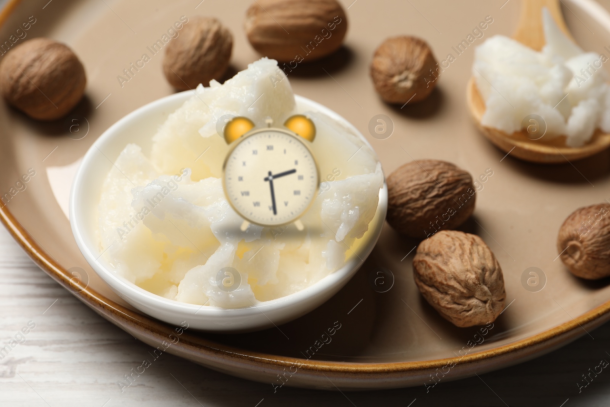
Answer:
{"hour": 2, "minute": 29}
